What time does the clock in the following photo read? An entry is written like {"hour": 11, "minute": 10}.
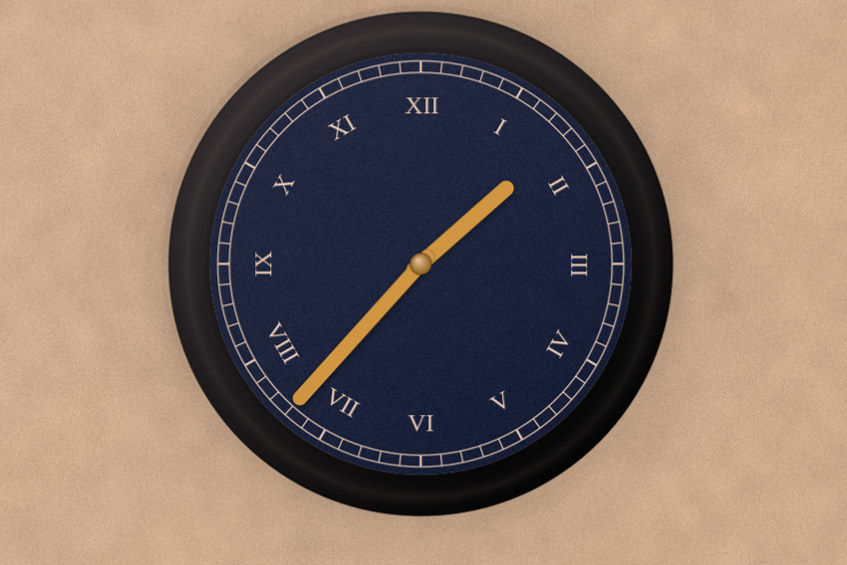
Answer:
{"hour": 1, "minute": 37}
